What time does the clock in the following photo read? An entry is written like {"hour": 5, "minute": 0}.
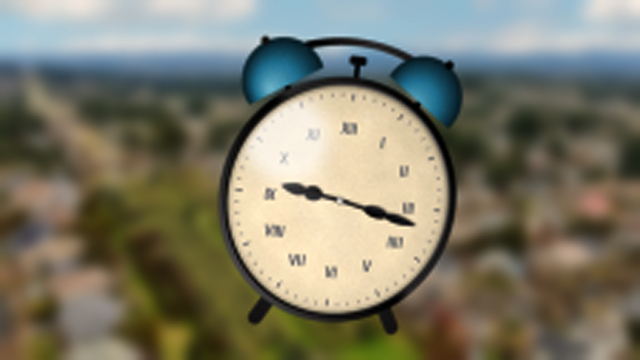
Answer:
{"hour": 9, "minute": 17}
